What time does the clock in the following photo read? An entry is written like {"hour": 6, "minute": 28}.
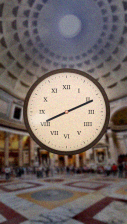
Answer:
{"hour": 8, "minute": 11}
